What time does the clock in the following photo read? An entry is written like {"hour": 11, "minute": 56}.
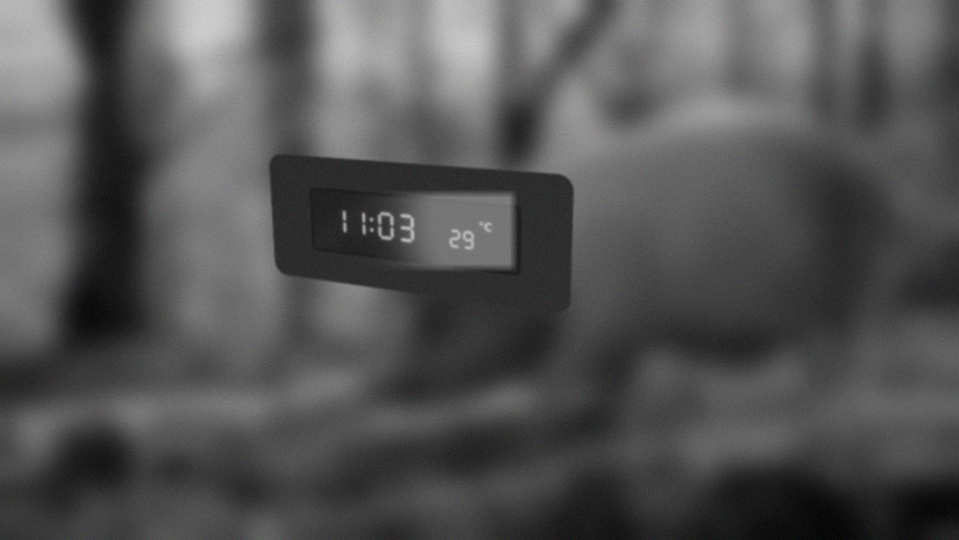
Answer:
{"hour": 11, "minute": 3}
